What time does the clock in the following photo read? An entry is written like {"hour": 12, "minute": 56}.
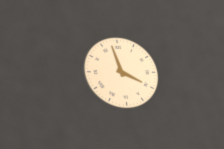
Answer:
{"hour": 3, "minute": 58}
